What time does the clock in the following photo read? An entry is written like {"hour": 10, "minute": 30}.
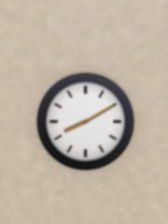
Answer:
{"hour": 8, "minute": 10}
